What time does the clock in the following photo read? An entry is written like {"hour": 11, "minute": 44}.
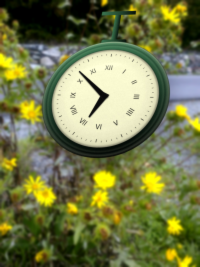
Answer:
{"hour": 6, "minute": 52}
